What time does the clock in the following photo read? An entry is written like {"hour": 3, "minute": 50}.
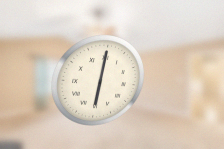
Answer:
{"hour": 6, "minute": 0}
